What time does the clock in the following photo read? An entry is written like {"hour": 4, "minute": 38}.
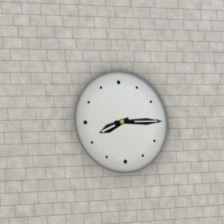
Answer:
{"hour": 8, "minute": 15}
